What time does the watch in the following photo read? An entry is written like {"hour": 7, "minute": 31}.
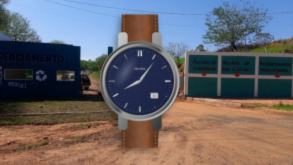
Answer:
{"hour": 8, "minute": 6}
